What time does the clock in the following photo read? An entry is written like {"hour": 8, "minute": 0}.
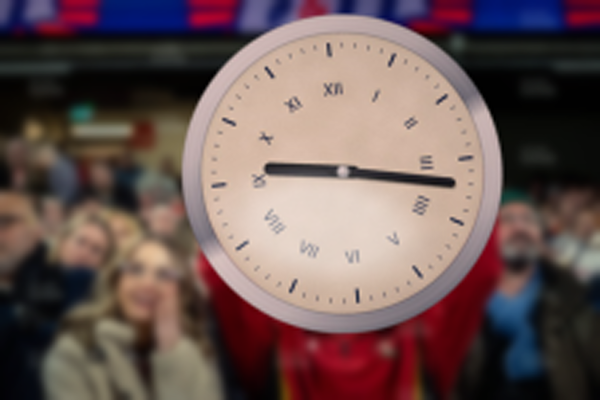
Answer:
{"hour": 9, "minute": 17}
